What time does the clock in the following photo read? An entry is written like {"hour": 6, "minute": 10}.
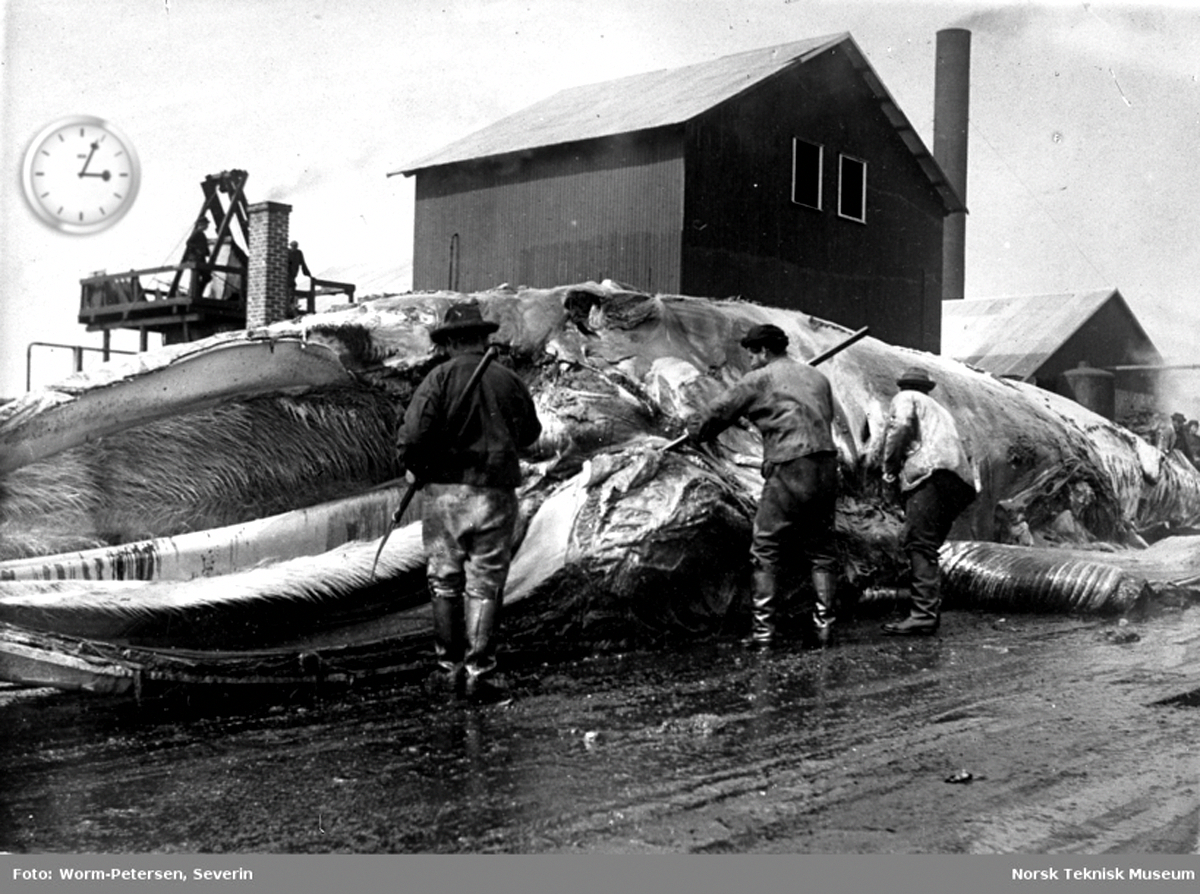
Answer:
{"hour": 3, "minute": 4}
